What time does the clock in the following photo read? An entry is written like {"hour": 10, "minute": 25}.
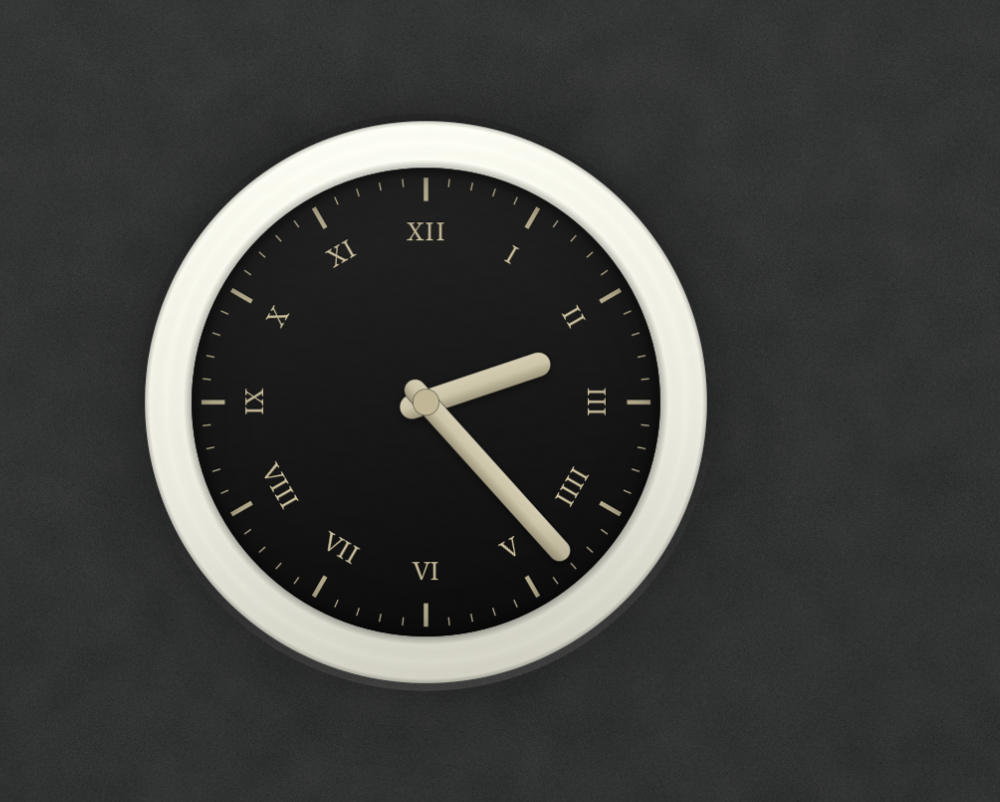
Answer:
{"hour": 2, "minute": 23}
